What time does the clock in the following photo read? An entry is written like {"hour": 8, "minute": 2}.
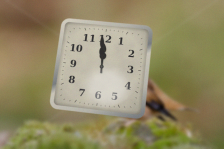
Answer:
{"hour": 11, "minute": 59}
